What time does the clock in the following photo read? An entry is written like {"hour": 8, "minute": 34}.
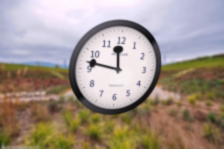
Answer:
{"hour": 11, "minute": 47}
